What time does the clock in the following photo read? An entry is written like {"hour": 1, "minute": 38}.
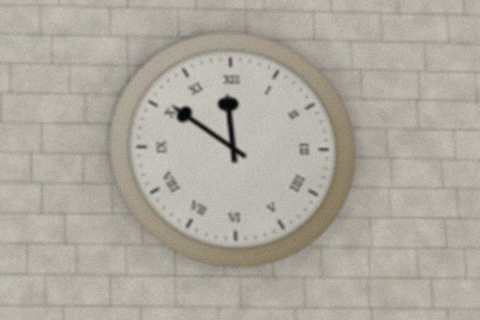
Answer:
{"hour": 11, "minute": 51}
